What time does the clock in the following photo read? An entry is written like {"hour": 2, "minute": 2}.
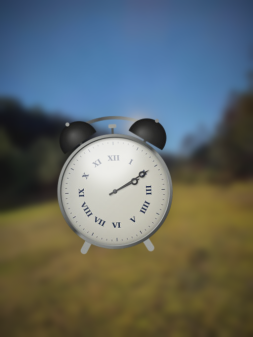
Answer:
{"hour": 2, "minute": 10}
